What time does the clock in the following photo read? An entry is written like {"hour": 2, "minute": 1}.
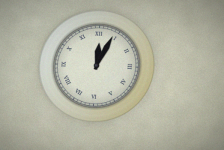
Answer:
{"hour": 12, "minute": 4}
